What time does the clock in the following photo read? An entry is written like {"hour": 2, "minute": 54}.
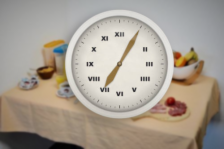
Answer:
{"hour": 7, "minute": 5}
